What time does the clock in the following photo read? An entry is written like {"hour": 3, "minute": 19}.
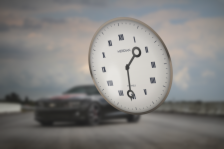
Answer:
{"hour": 1, "minute": 31}
